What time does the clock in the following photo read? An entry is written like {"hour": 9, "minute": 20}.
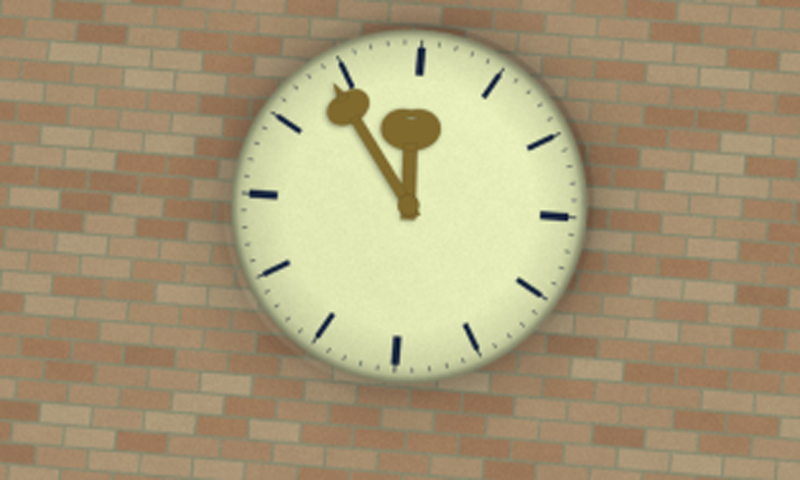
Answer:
{"hour": 11, "minute": 54}
